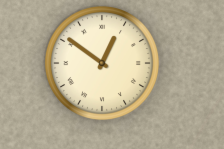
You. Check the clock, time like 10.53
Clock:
12.51
